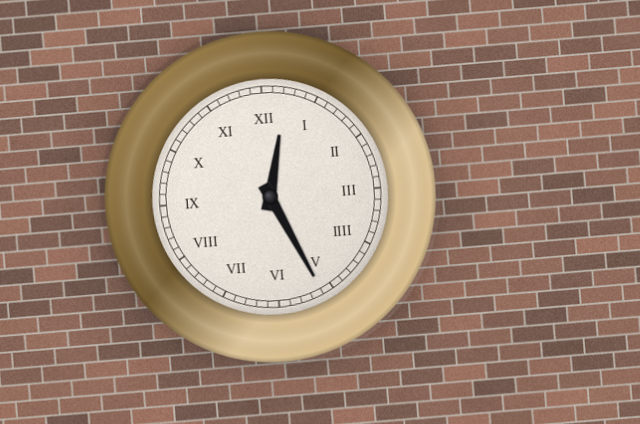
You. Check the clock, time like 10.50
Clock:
12.26
